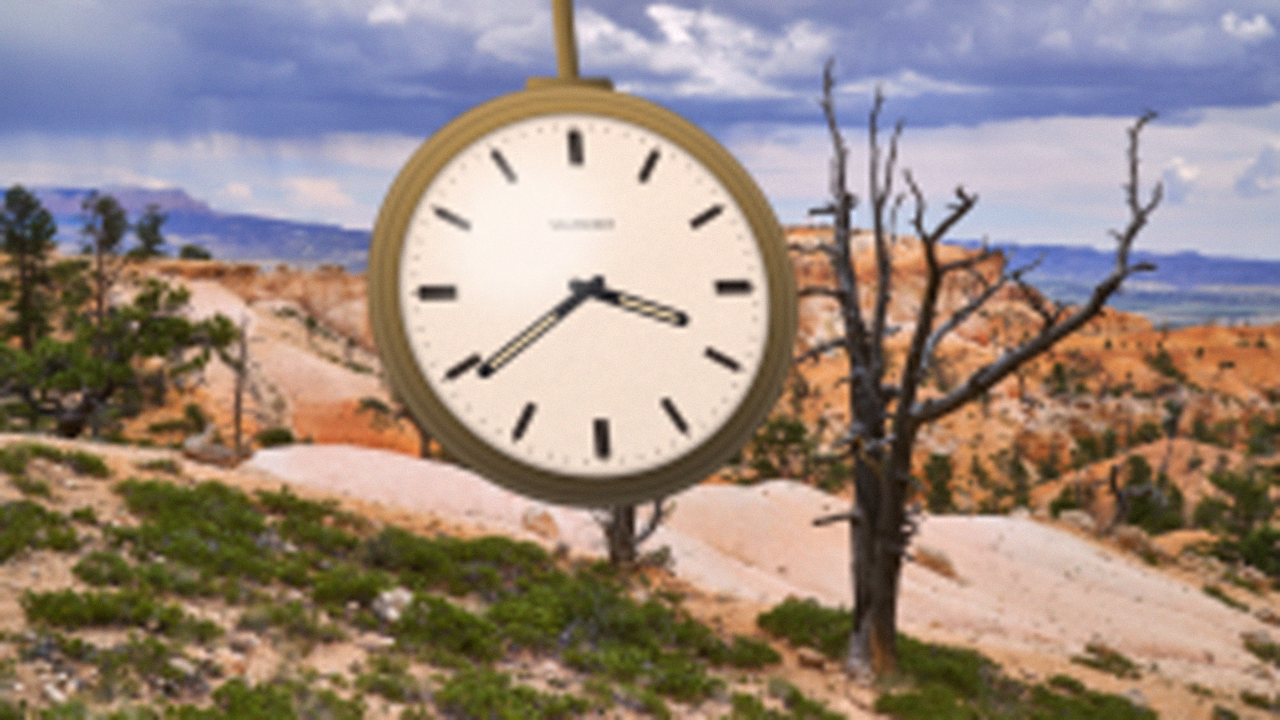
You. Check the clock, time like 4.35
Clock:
3.39
